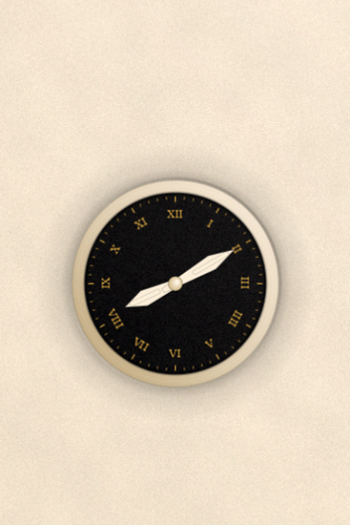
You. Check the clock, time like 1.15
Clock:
8.10
